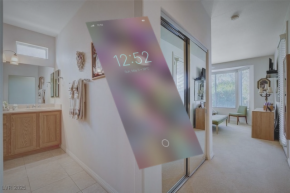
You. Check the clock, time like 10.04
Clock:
12.52
